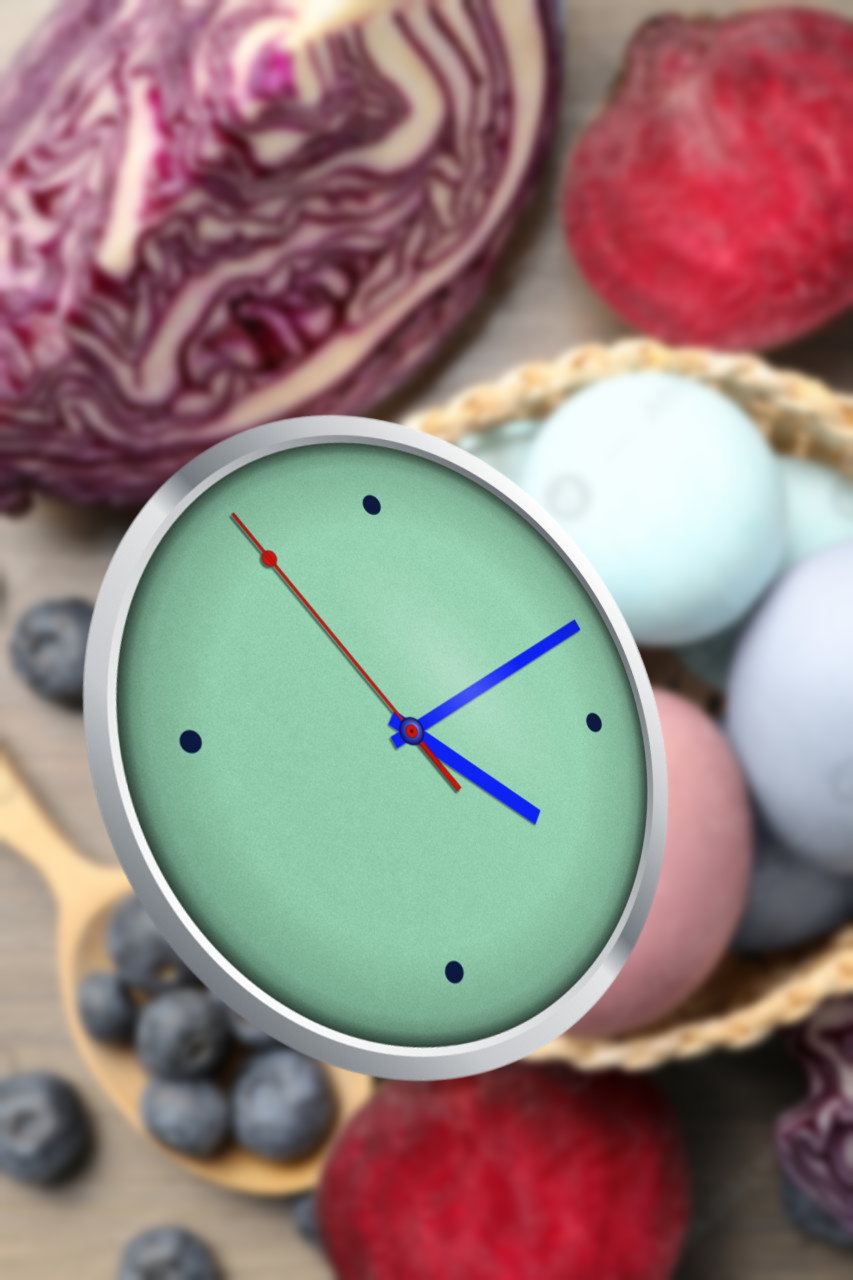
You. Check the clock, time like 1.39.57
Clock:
4.10.54
